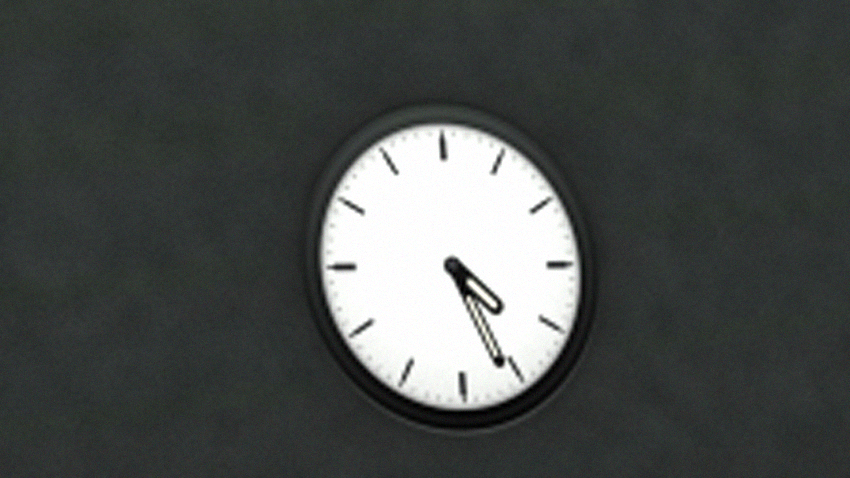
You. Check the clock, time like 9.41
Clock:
4.26
